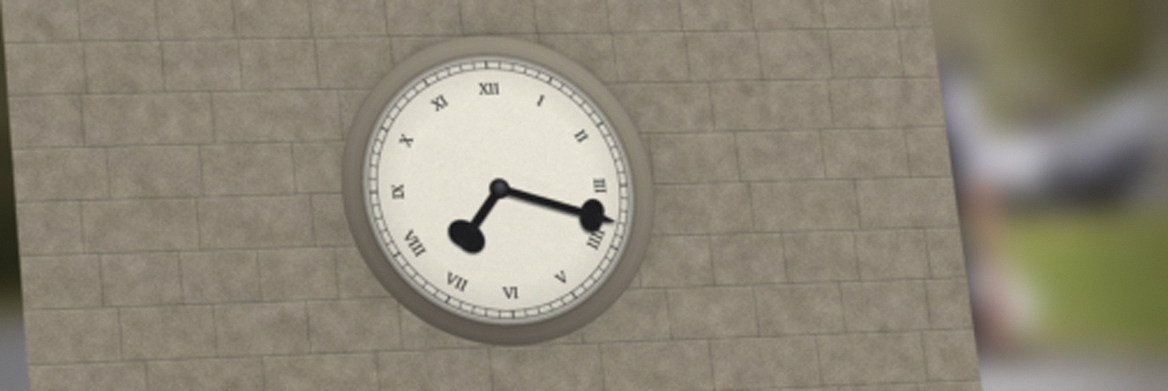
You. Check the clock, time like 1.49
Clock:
7.18
